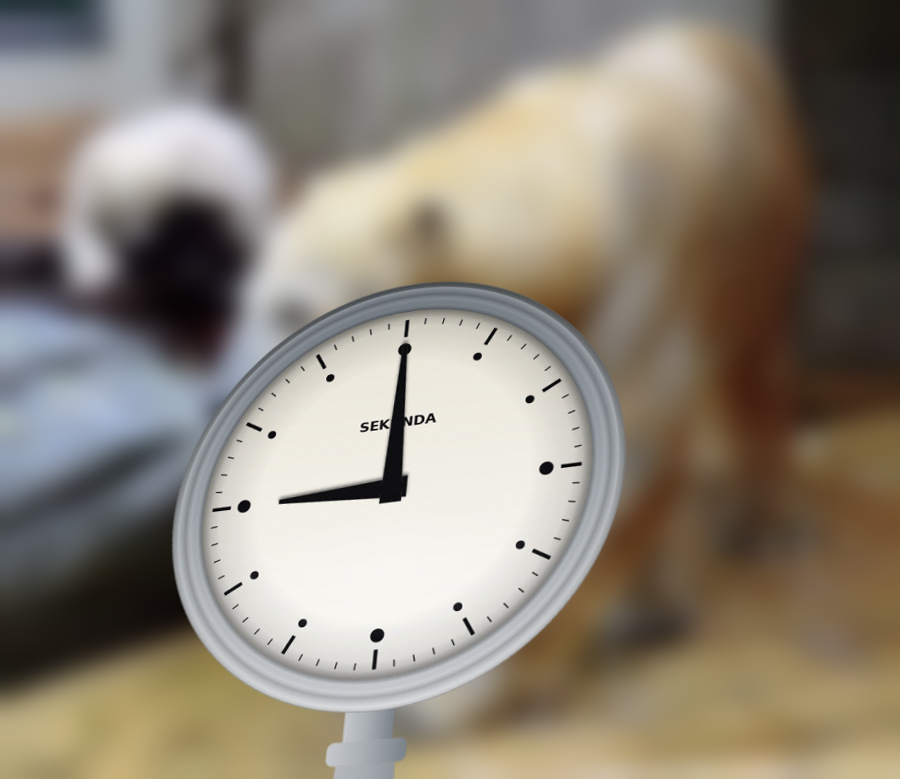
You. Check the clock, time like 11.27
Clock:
9.00
